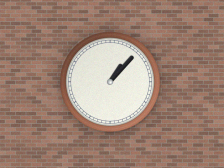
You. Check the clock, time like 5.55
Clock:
1.07
